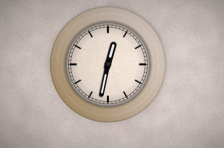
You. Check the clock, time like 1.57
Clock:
12.32
